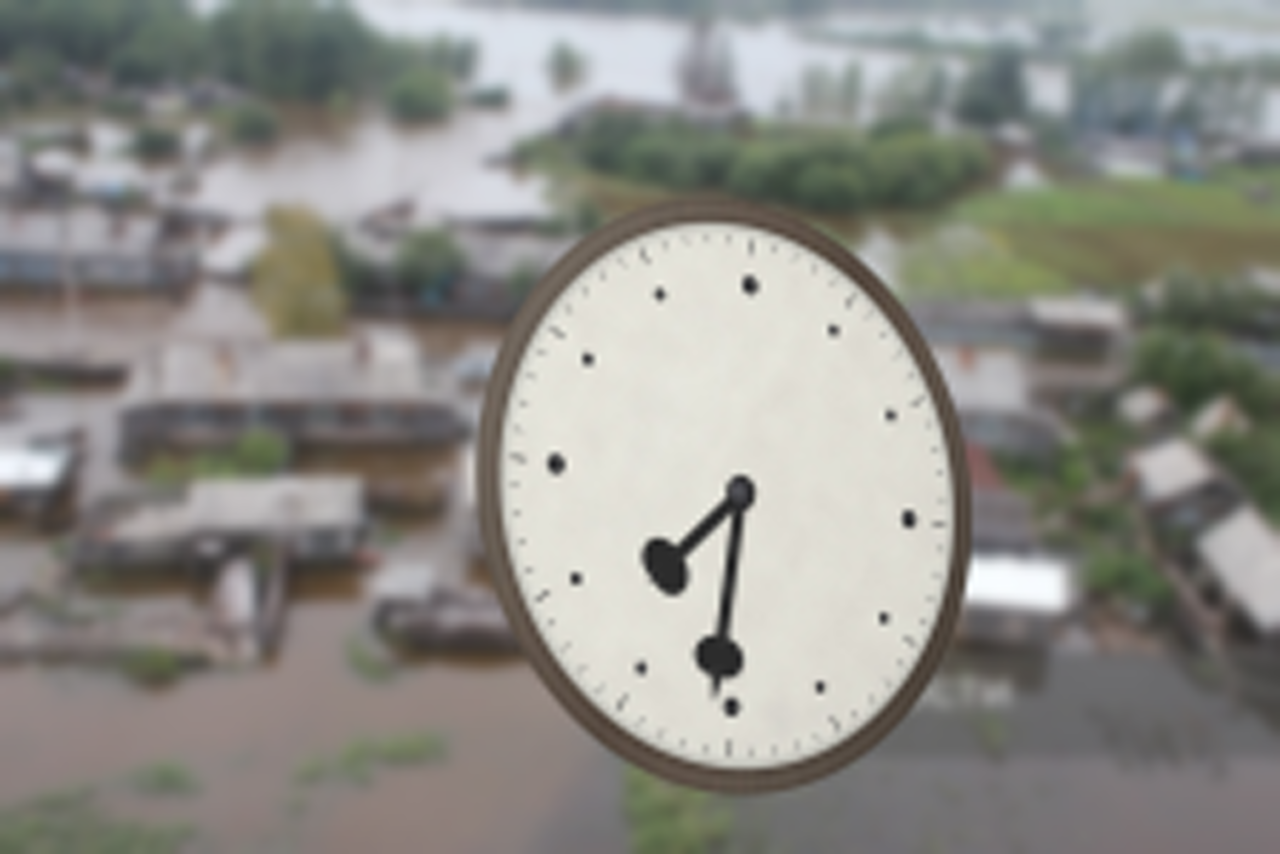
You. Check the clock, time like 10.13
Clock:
7.31
